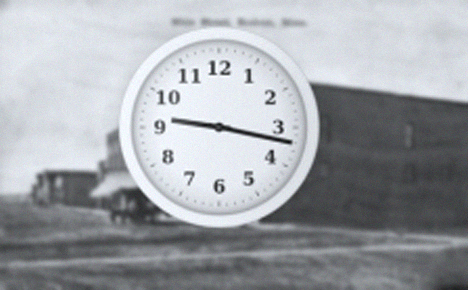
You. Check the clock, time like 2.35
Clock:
9.17
